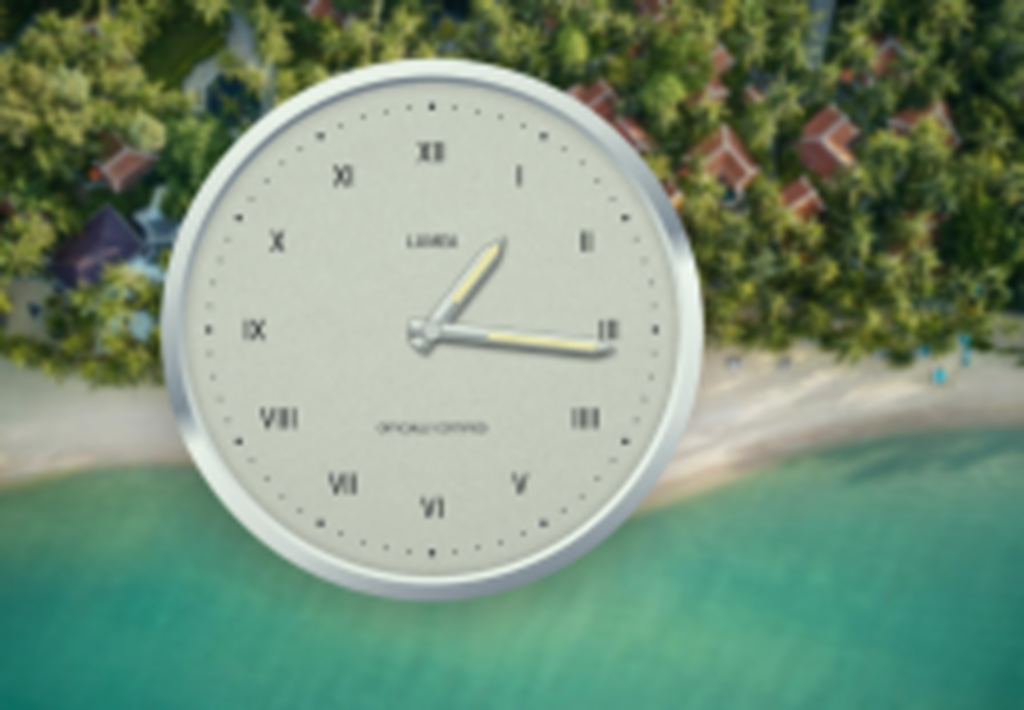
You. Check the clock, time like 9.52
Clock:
1.16
